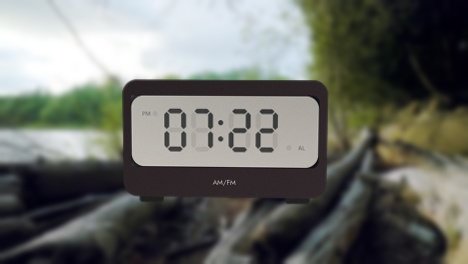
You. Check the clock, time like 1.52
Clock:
7.22
